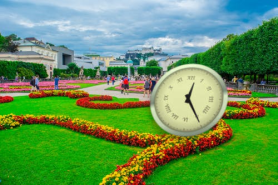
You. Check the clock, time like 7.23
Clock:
12.25
